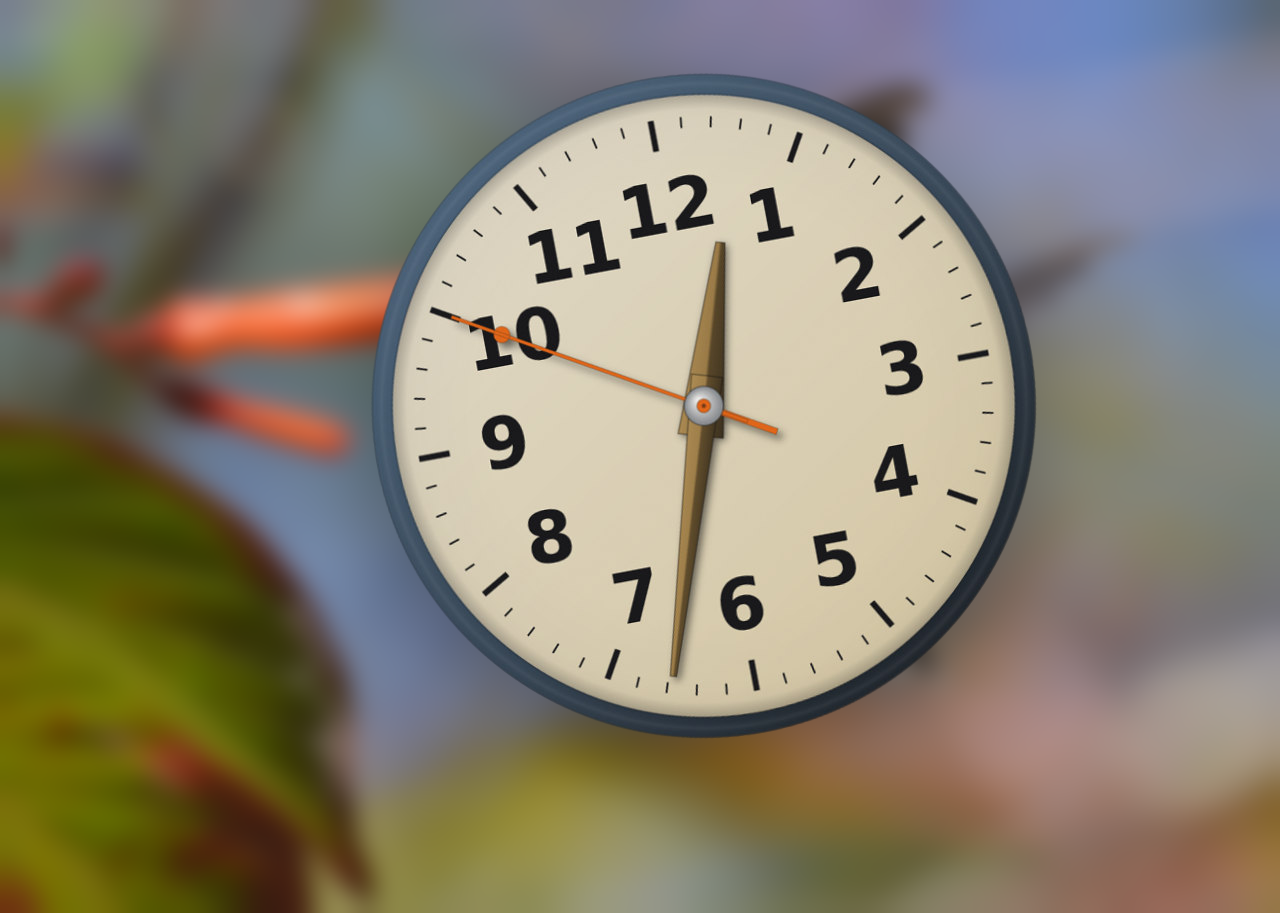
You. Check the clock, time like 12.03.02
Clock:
12.32.50
